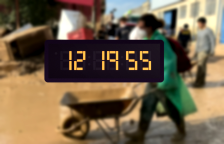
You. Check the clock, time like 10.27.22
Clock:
12.19.55
